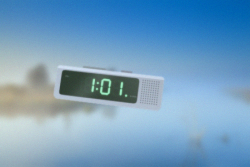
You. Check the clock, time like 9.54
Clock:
1.01
